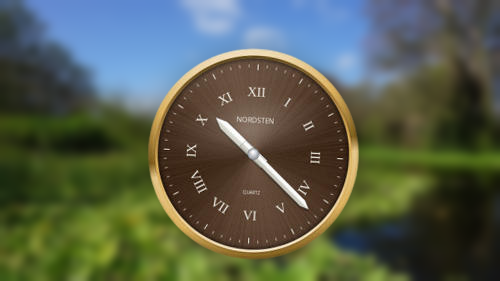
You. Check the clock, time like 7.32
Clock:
10.22
